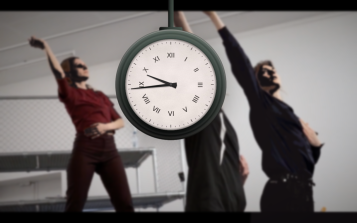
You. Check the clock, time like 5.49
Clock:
9.44
